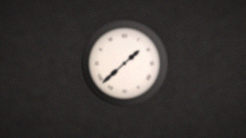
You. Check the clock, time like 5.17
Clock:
1.38
